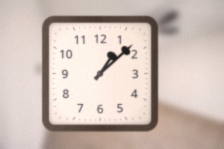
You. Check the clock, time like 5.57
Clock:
1.08
